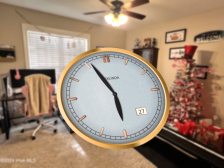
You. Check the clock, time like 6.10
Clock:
5.56
